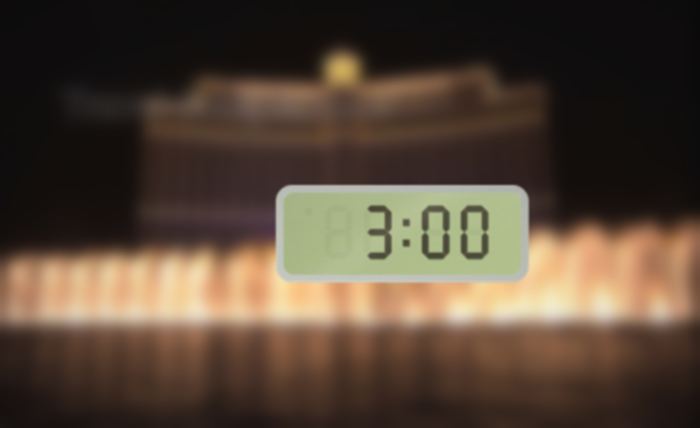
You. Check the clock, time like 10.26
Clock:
3.00
